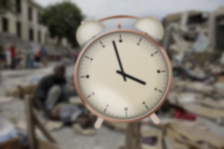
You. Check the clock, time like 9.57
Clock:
3.58
